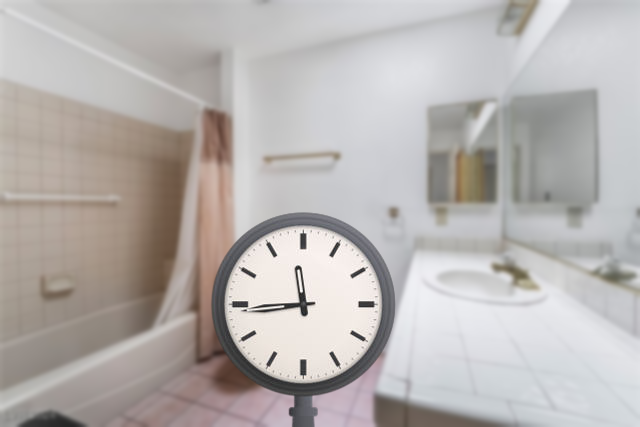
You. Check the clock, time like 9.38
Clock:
11.44
